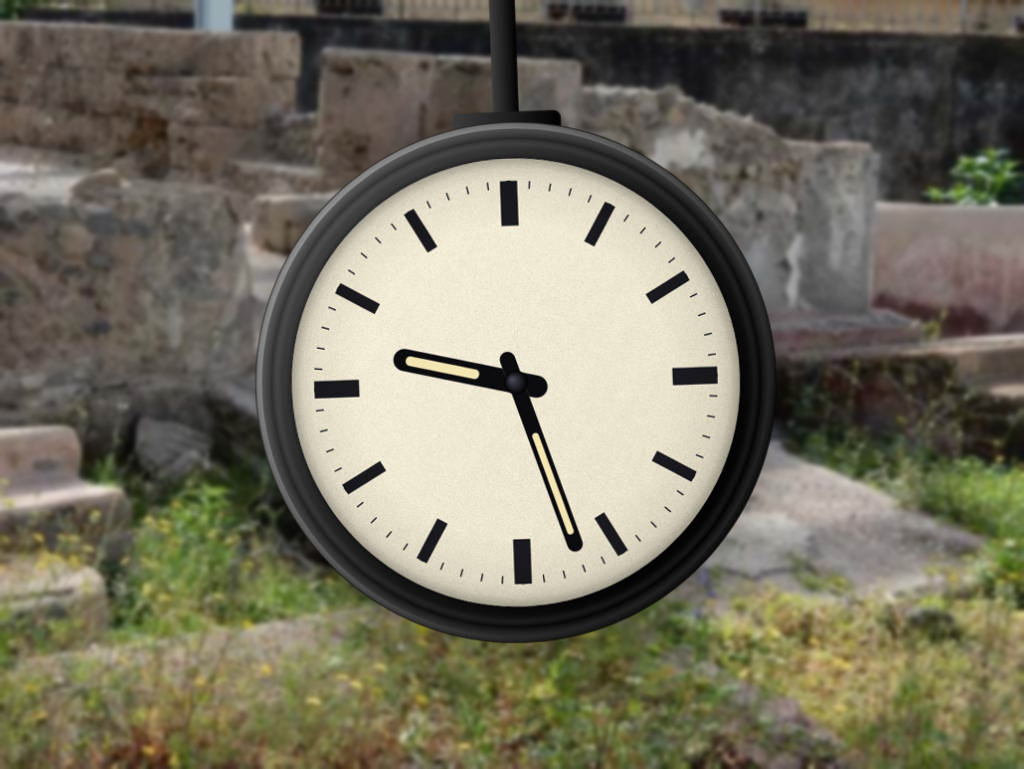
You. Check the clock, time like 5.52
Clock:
9.27
